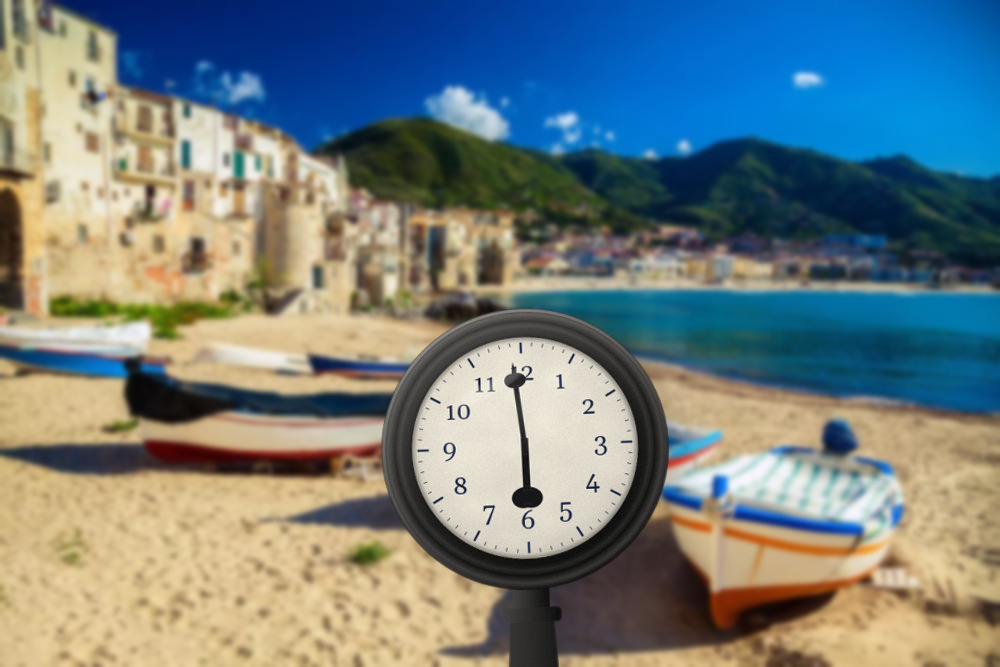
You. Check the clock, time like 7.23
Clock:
5.59
